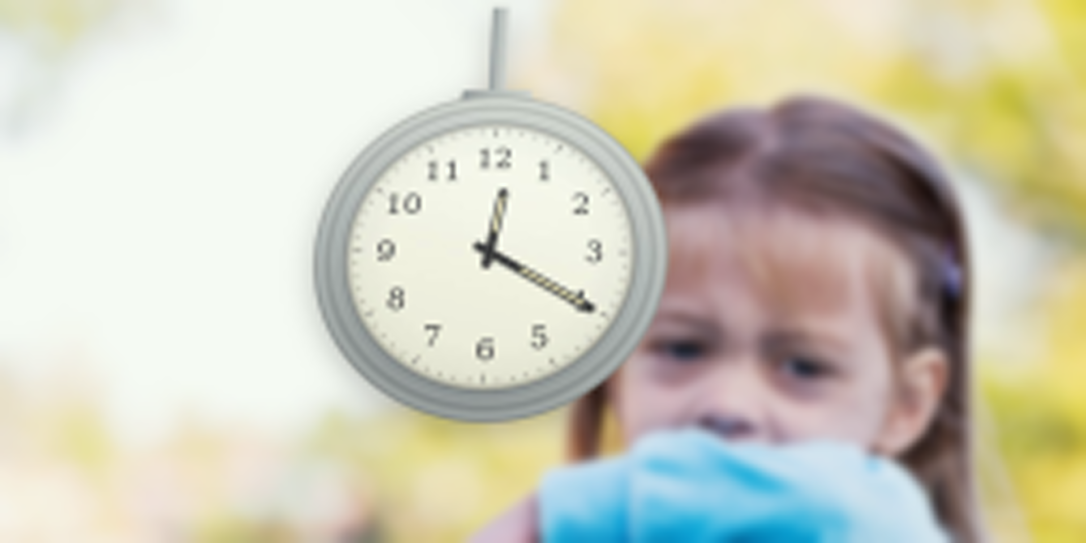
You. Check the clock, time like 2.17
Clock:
12.20
